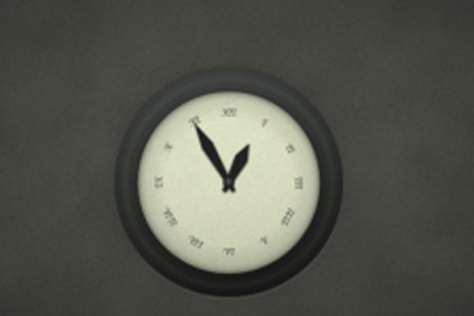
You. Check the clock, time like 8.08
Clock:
12.55
